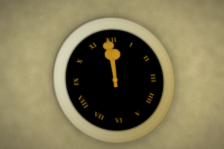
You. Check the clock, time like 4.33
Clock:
11.59
